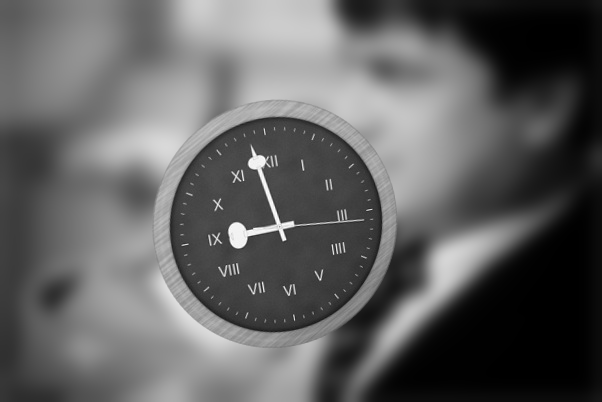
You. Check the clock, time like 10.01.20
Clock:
8.58.16
